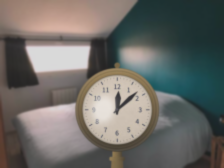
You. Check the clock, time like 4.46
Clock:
12.08
